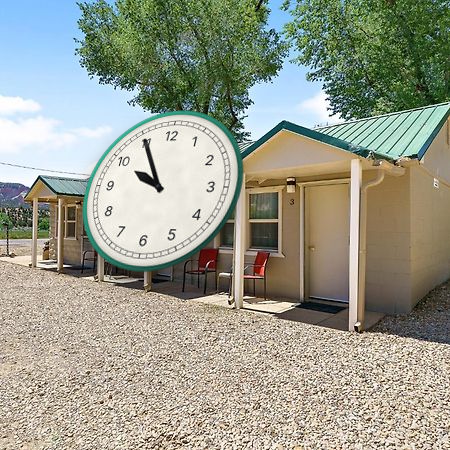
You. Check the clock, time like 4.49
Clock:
9.55
